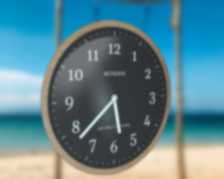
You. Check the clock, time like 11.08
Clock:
5.38
